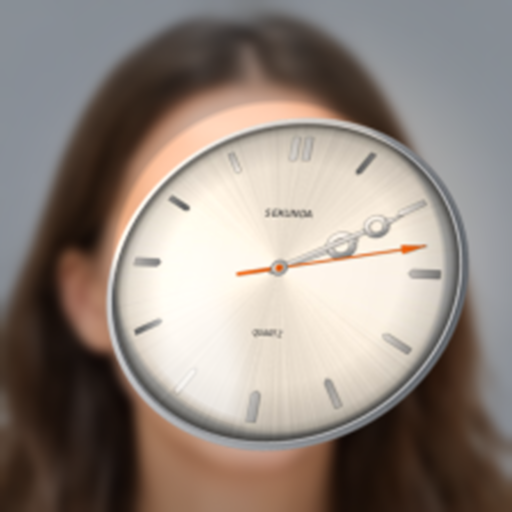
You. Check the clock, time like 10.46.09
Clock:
2.10.13
